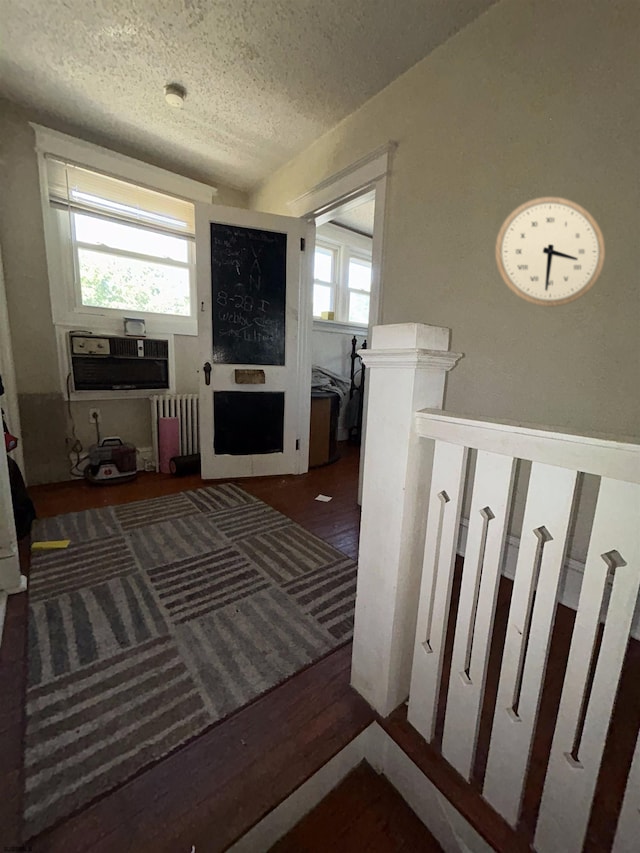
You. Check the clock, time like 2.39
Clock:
3.31
